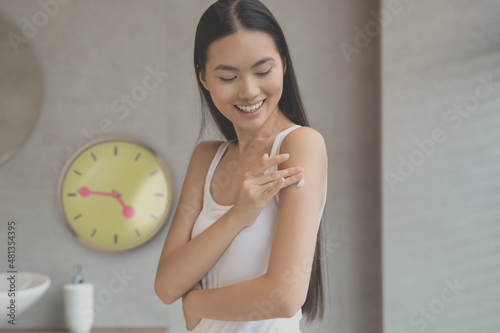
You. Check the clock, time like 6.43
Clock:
4.46
